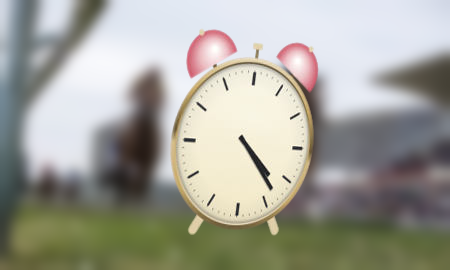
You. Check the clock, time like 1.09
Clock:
4.23
